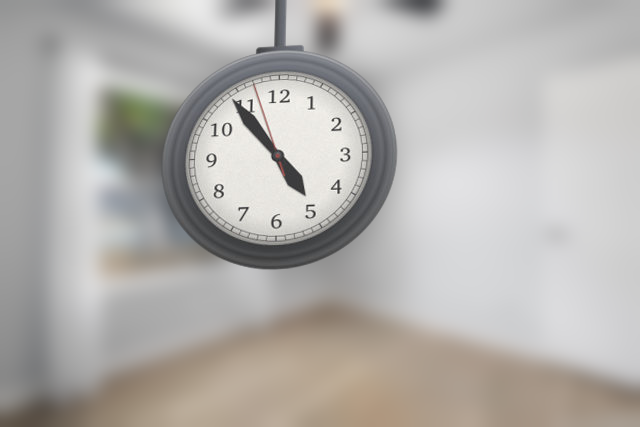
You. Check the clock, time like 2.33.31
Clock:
4.53.57
